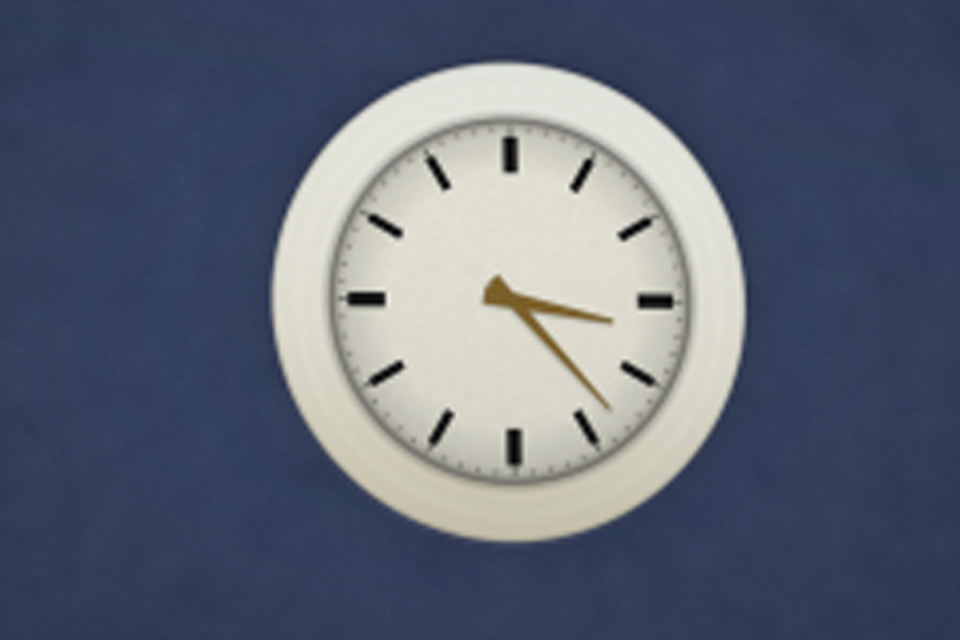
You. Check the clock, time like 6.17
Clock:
3.23
